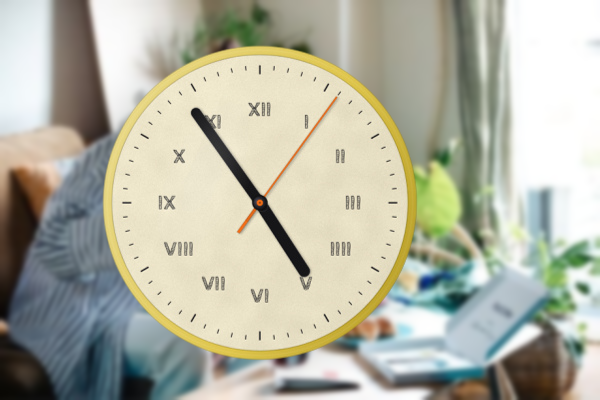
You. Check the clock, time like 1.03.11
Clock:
4.54.06
